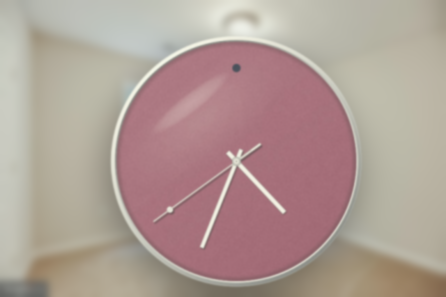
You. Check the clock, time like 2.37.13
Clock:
4.33.39
